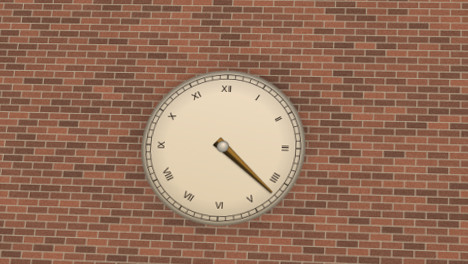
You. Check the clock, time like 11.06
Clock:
4.22
